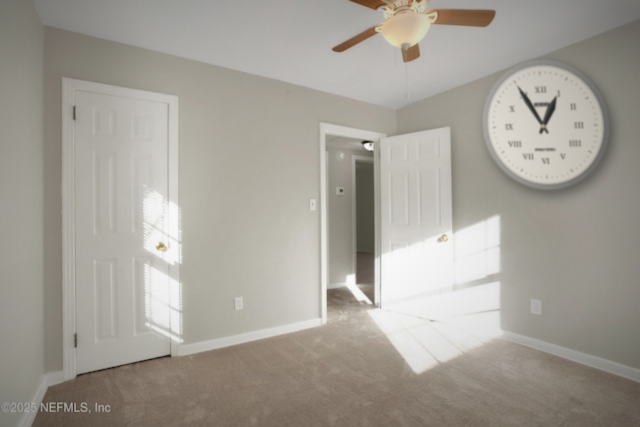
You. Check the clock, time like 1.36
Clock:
12.55
